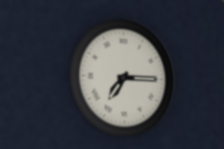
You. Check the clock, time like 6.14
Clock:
7.15
